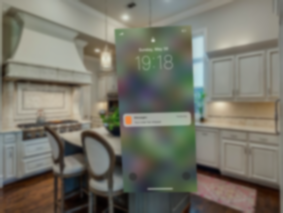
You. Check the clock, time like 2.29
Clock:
19.18
